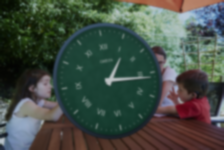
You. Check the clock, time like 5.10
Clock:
1.16
